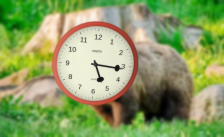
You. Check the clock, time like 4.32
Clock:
5.16
